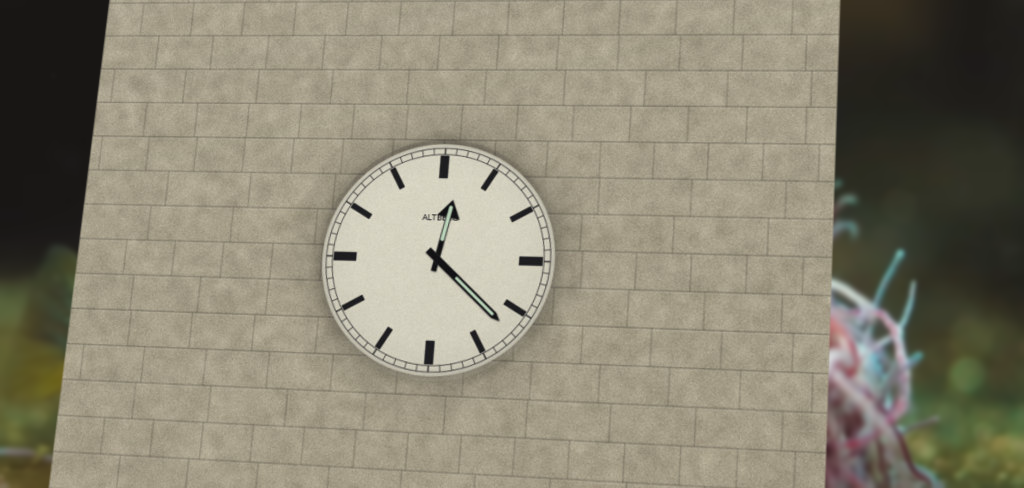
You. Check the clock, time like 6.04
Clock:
12.22
